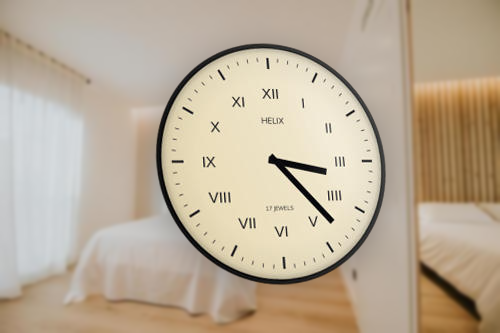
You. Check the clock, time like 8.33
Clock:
3.23
